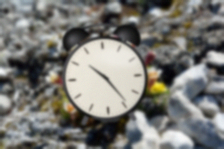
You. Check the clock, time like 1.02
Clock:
10.24
